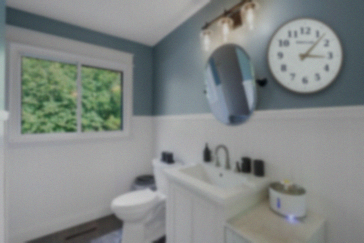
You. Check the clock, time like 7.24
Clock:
3.07
